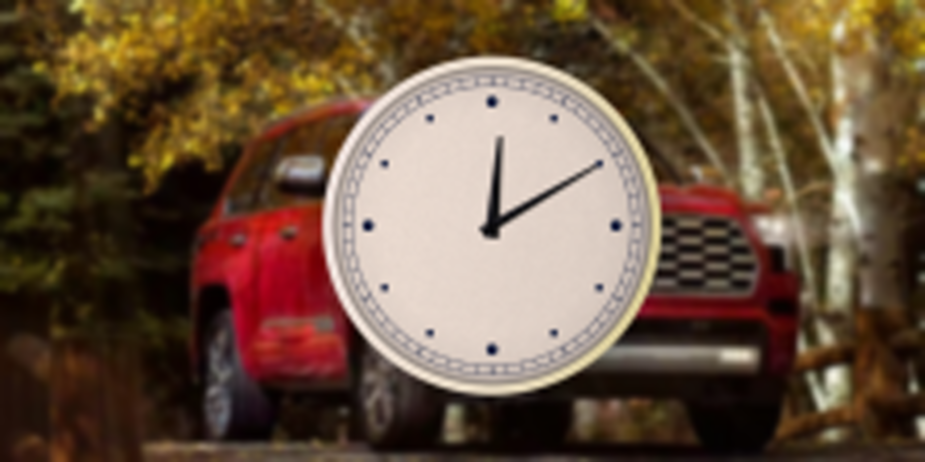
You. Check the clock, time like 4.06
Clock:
12.10
